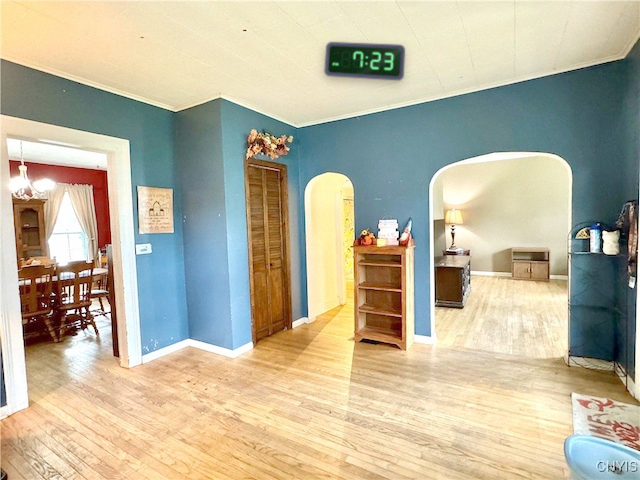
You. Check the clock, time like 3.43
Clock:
7.23
